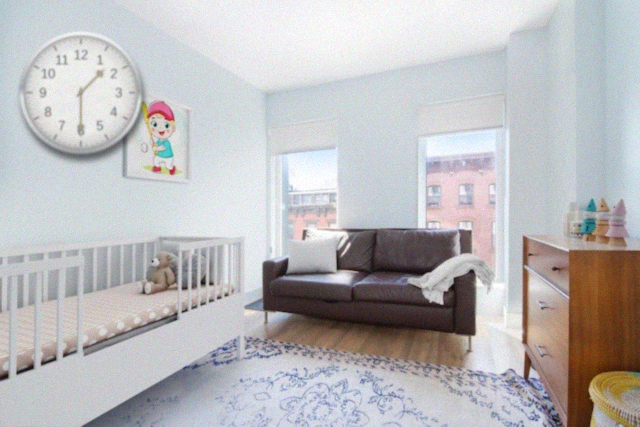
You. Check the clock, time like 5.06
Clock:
1.30
